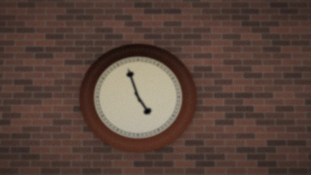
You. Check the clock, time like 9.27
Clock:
4.57
